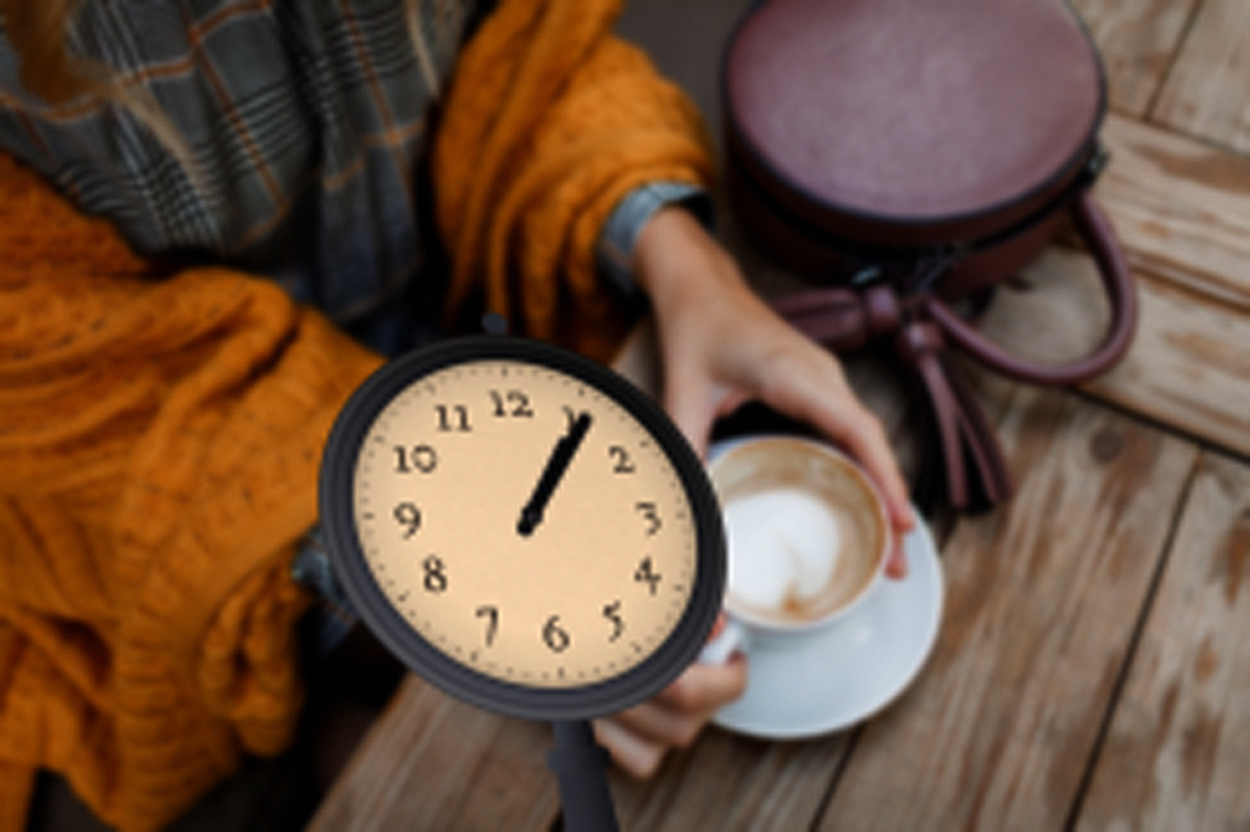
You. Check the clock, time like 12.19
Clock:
1.06
